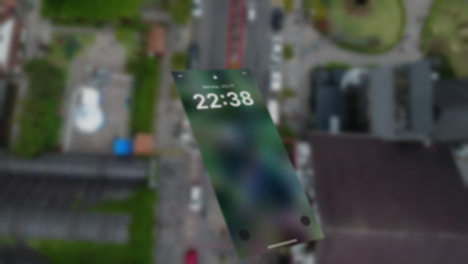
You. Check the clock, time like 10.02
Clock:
22.38
